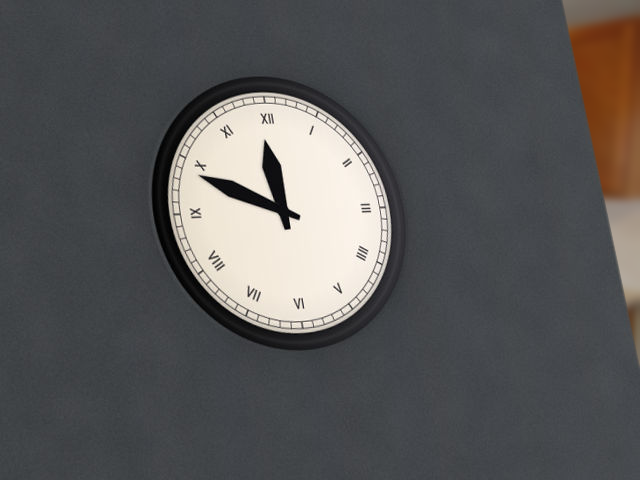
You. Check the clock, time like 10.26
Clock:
11.49
